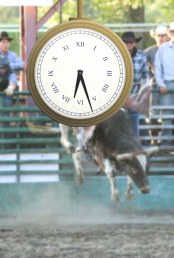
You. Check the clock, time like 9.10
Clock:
6.27
